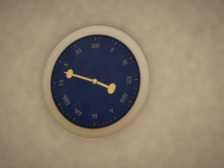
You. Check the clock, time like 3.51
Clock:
3.48
